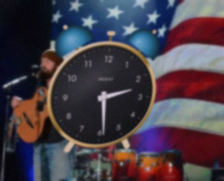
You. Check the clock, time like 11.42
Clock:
2.29
